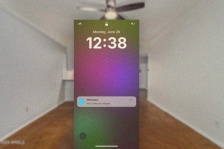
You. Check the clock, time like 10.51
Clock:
12.38
